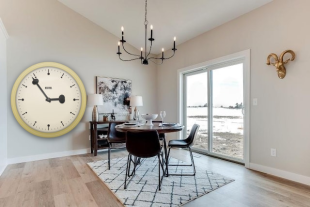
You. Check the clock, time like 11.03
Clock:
2.54
